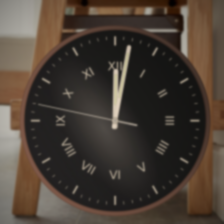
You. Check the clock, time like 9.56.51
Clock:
12.01.47
